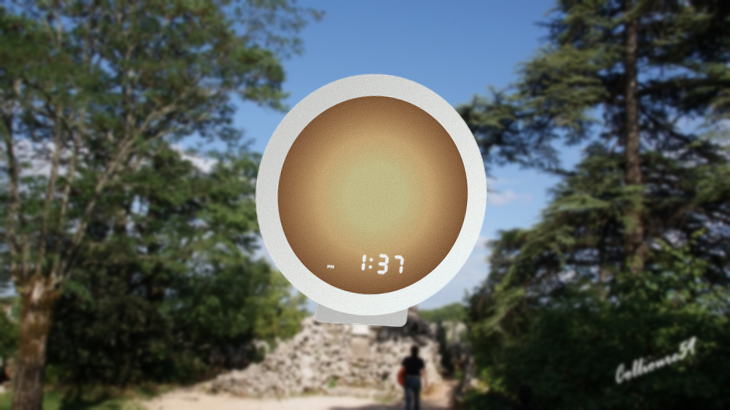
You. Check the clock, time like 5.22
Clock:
1.37
